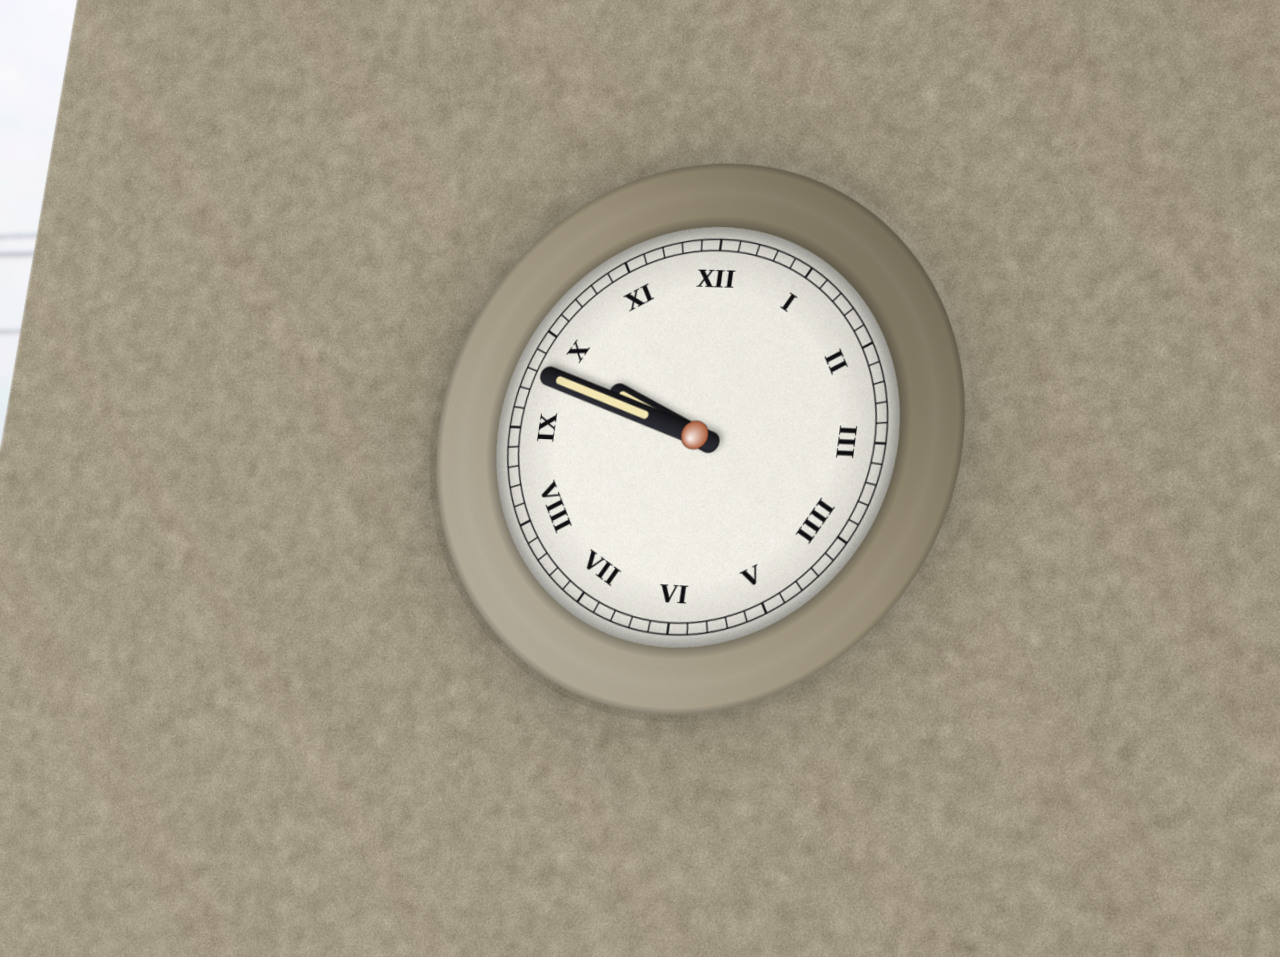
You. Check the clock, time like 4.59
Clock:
9.48
